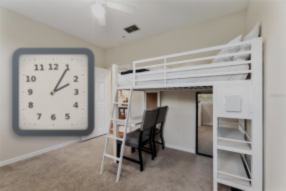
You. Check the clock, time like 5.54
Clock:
2.05
